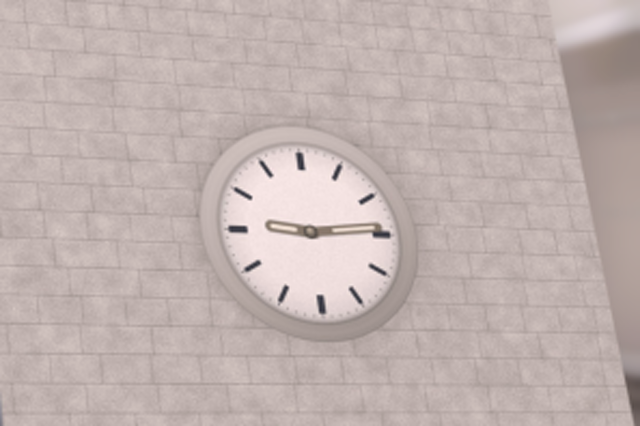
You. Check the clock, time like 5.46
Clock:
9.14
